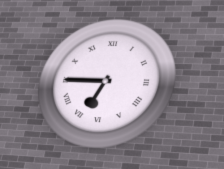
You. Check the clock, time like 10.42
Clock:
6.45
